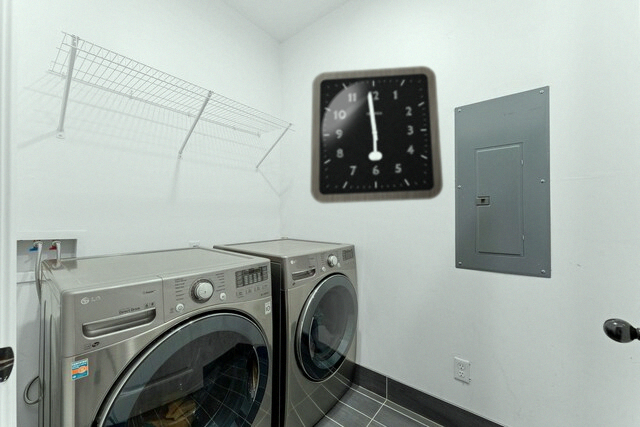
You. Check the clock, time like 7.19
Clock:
5.59
